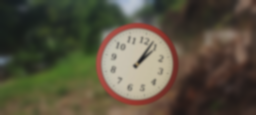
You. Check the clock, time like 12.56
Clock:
1.03
